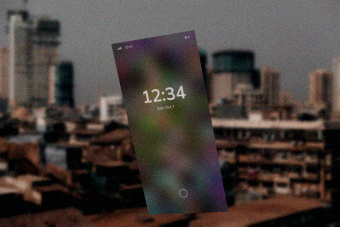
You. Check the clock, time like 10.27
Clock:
12.34
